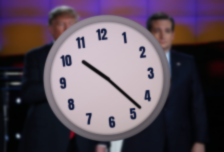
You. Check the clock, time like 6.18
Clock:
10.23
